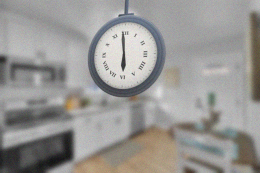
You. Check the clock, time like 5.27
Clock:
5.59
